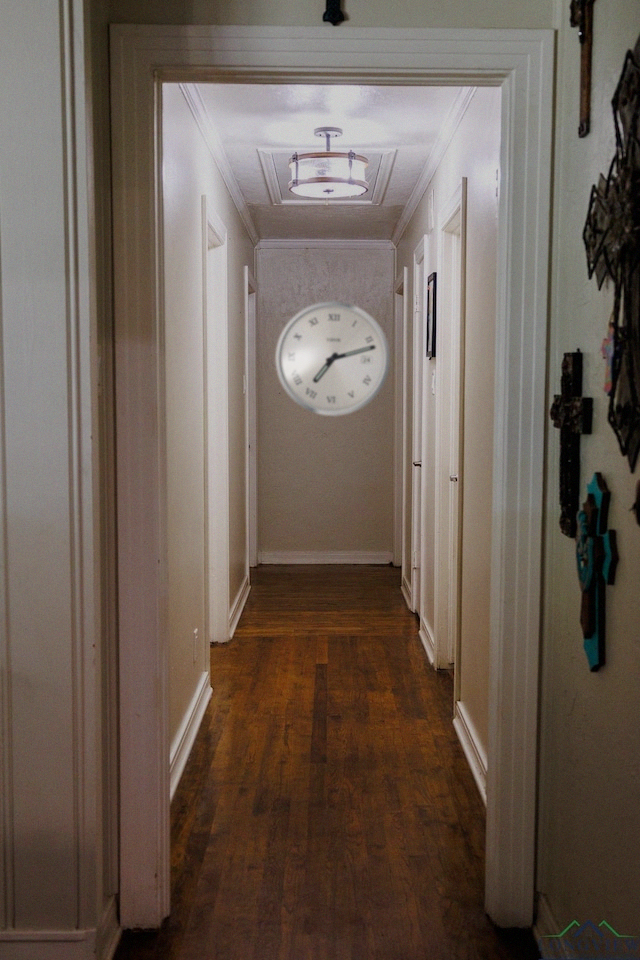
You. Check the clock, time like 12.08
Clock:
7.12
